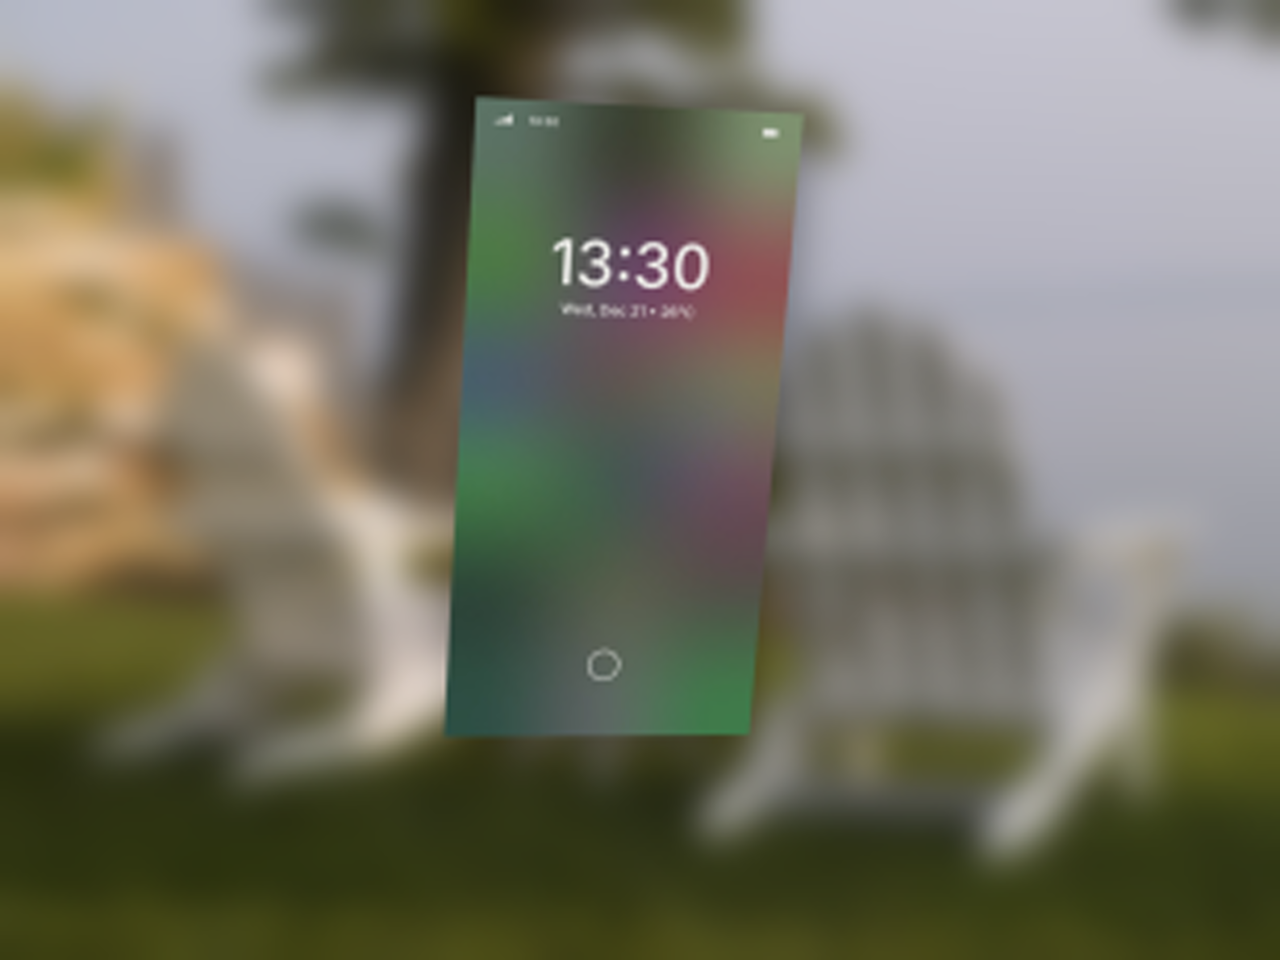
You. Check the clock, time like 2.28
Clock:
13.30
